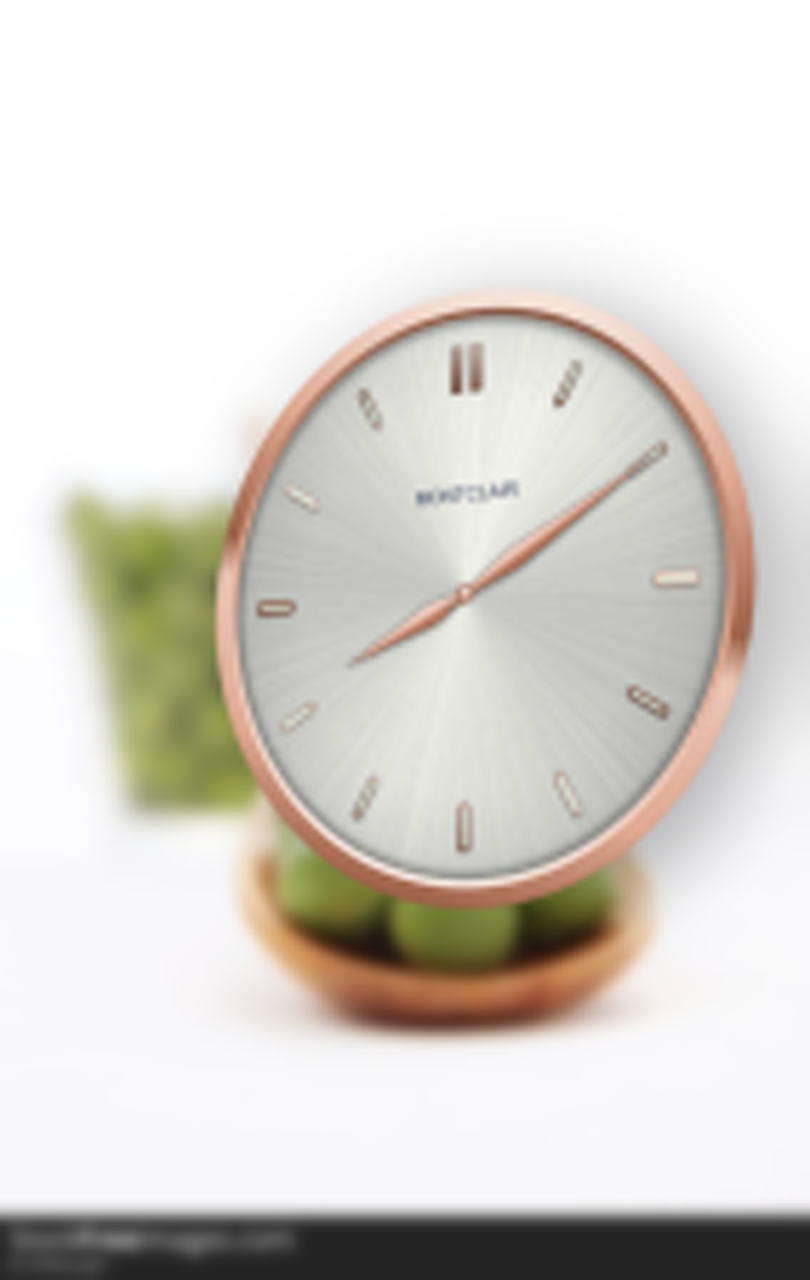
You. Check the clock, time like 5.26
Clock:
8.10
